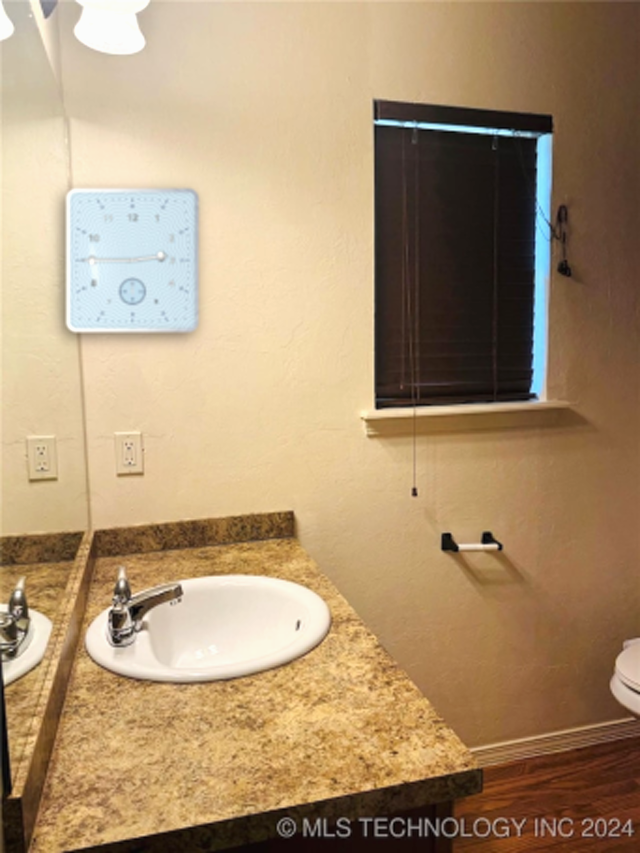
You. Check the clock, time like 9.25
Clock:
2.45
